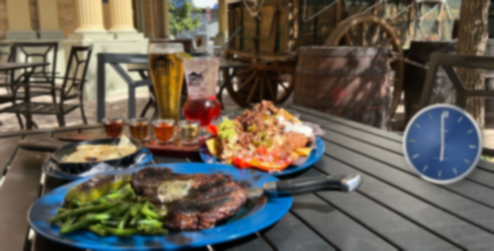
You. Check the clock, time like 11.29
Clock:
5.59
